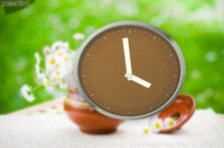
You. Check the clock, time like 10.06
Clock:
3.59
